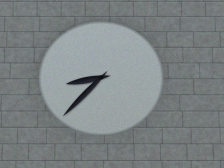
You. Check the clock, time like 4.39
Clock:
8.37
